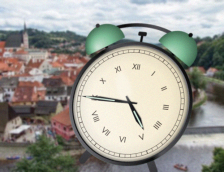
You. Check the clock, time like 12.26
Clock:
4.45
